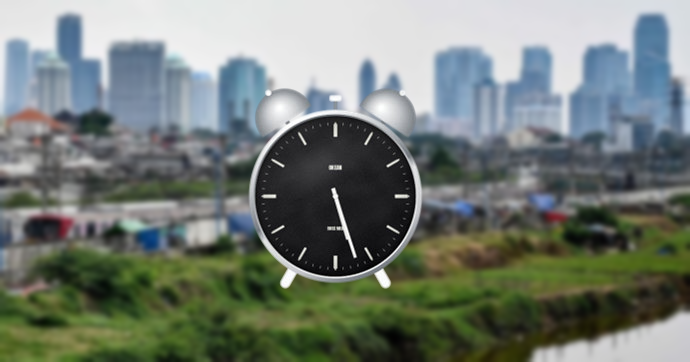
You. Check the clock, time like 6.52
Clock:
5.27
